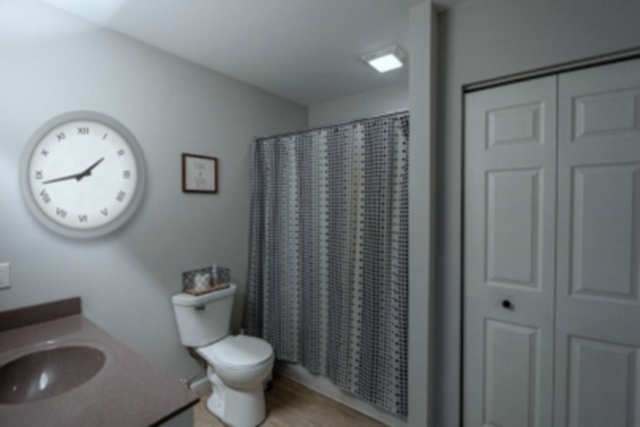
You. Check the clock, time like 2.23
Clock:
1.43
